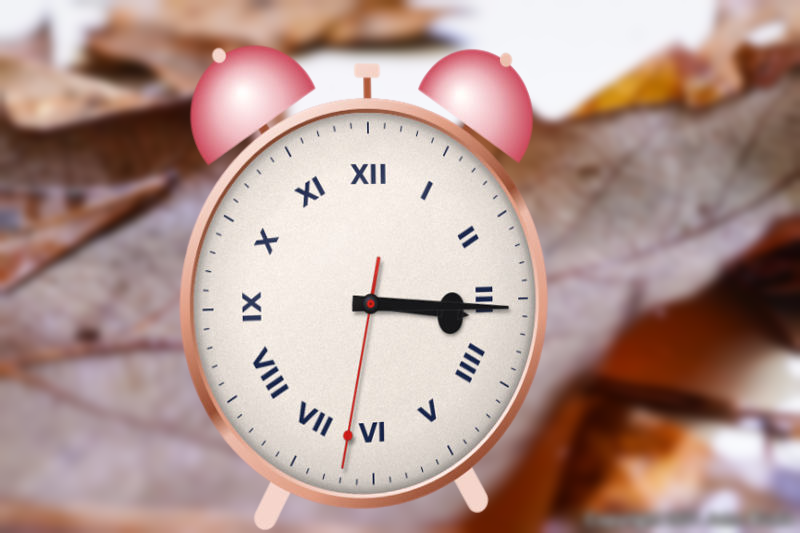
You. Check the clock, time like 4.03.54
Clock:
3.15.32
